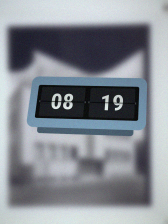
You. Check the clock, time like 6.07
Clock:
8.19
